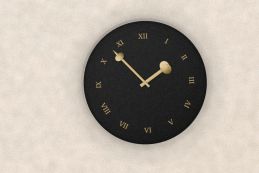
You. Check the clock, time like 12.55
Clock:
1.53
